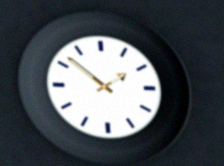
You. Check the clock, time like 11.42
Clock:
1.52
